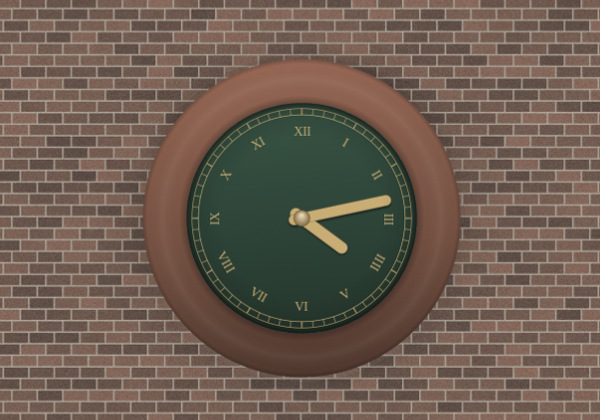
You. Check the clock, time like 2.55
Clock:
4.13
